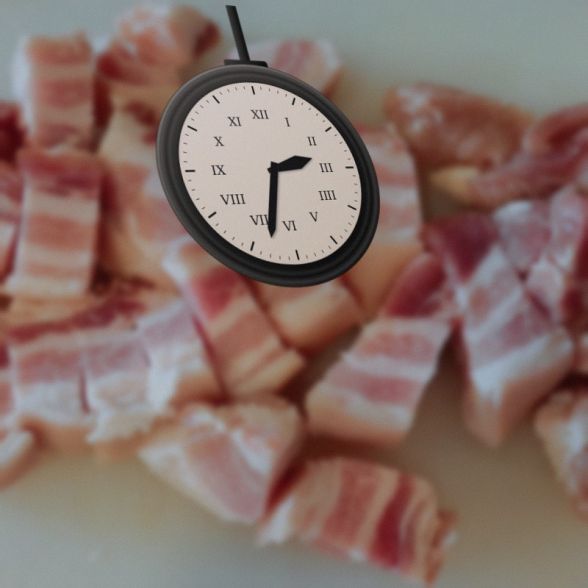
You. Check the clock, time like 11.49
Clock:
2.33
